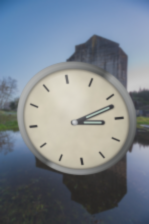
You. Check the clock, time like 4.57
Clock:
3.12
